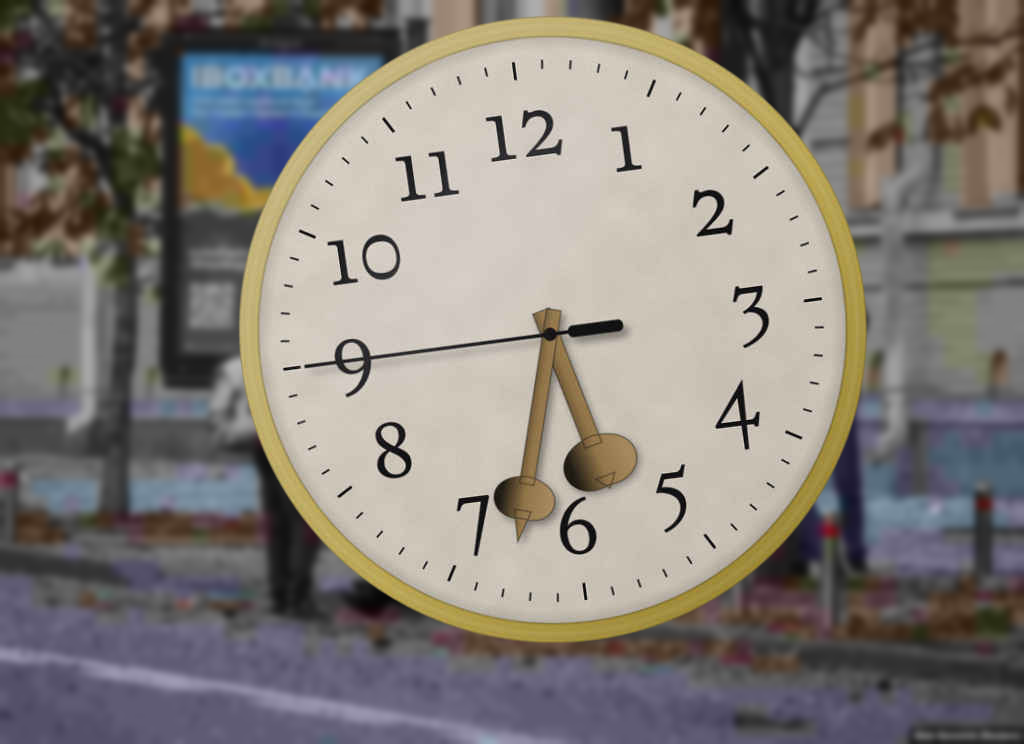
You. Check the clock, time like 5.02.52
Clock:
5.32.45
